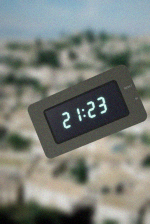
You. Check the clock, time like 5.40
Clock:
21.23
